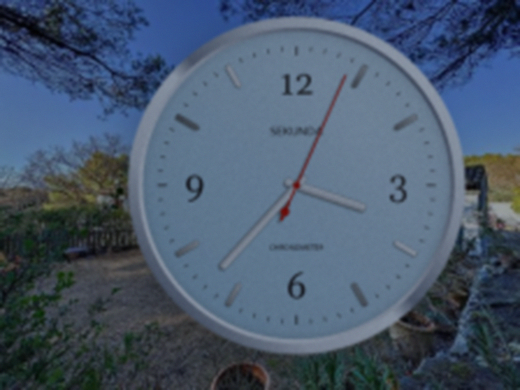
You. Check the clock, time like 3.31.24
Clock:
3.37.04
